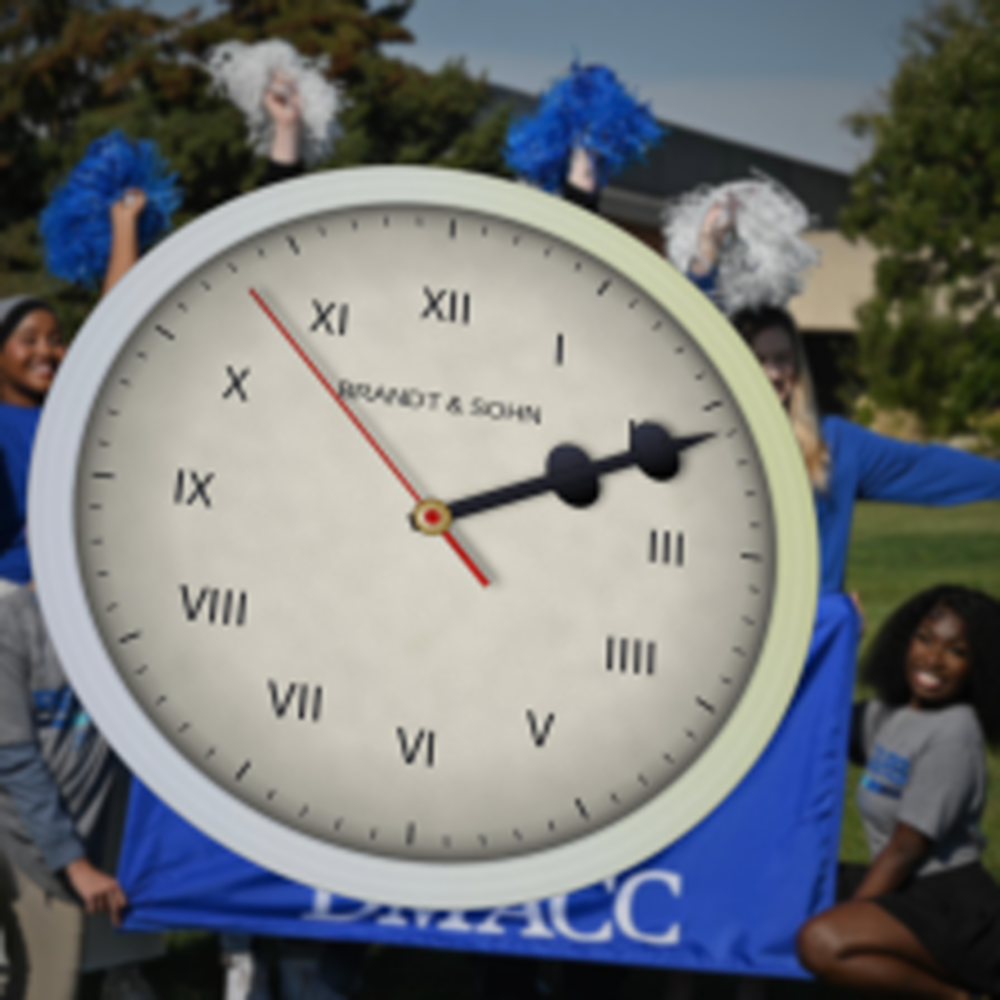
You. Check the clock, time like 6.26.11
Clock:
2.10.53
